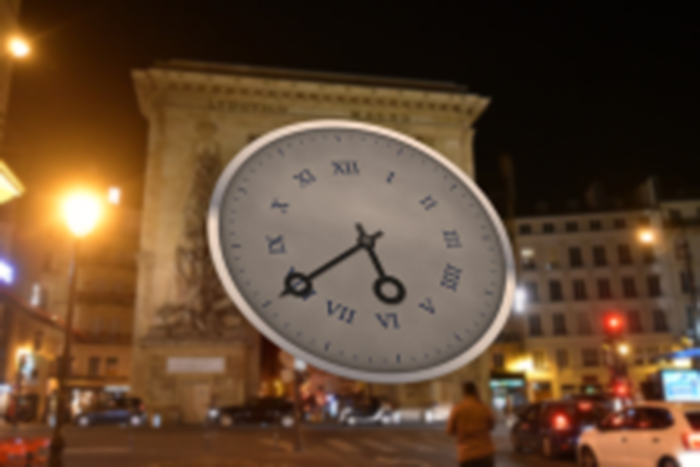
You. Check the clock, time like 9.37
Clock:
5.40
